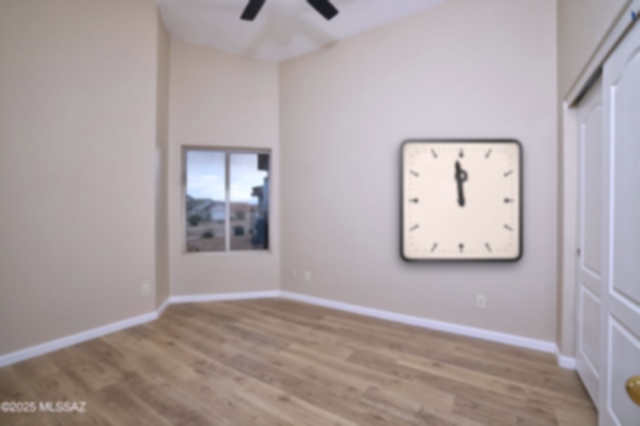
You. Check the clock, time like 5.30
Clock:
11.59
